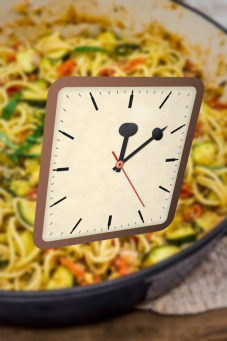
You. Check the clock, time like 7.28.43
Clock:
12.08.24
